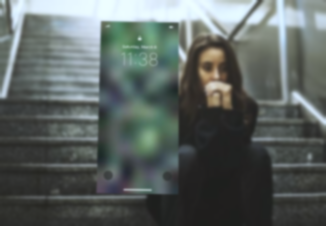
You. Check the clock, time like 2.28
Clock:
11.38
